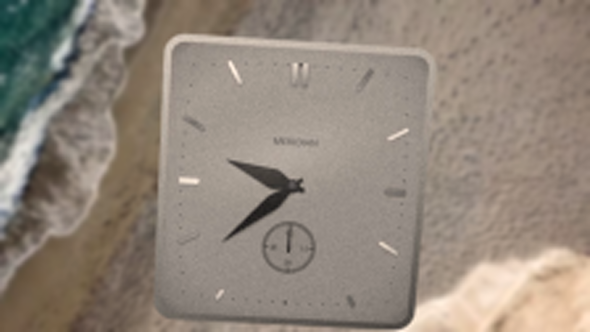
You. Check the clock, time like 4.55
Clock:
9.38
